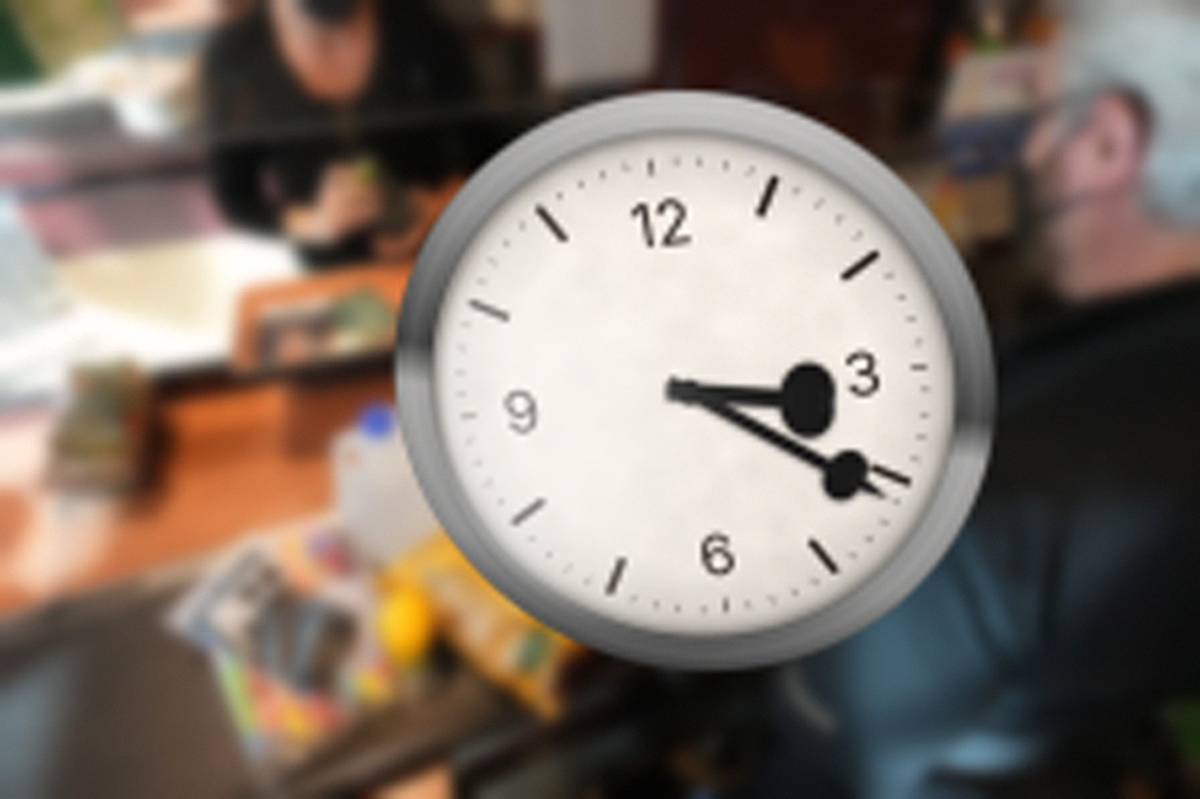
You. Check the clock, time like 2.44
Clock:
3.21
